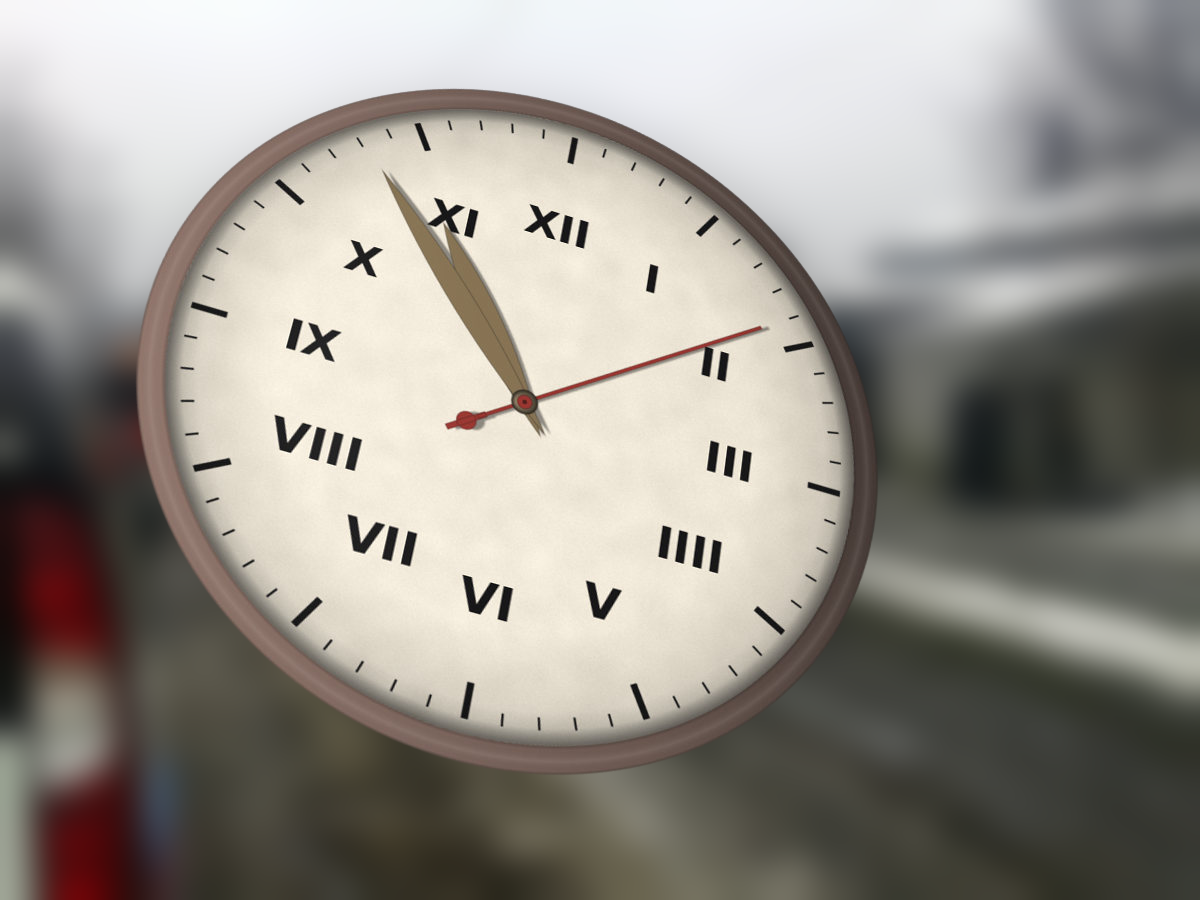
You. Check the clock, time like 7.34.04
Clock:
10.53.09
